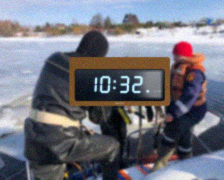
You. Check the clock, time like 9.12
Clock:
10.32
